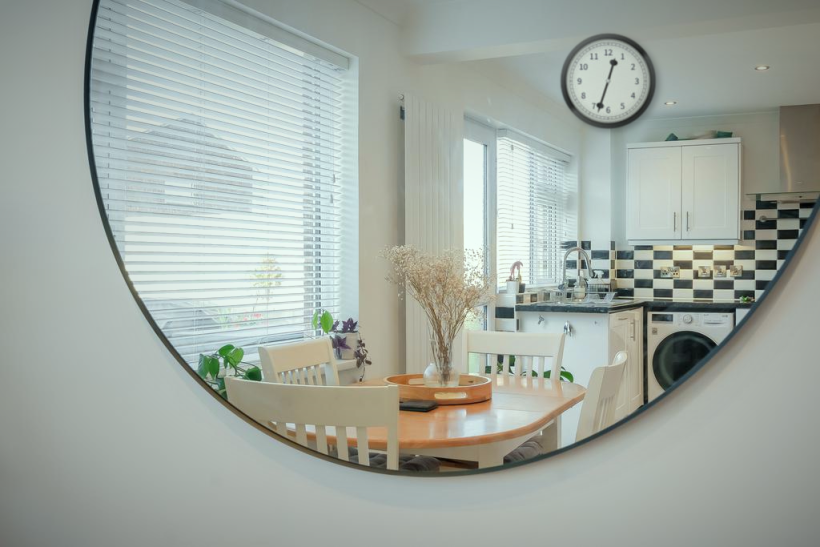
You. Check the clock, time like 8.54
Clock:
12.33
